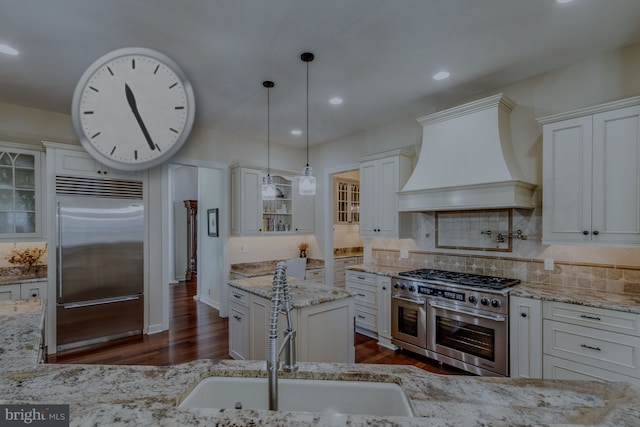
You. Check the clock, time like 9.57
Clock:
11.26
